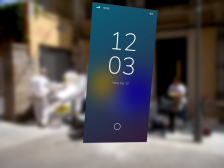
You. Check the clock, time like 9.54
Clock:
12.03
